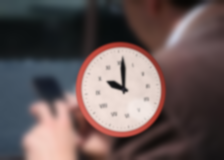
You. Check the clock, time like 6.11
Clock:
10.01
